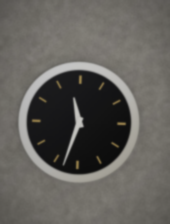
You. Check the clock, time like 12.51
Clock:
11.33
